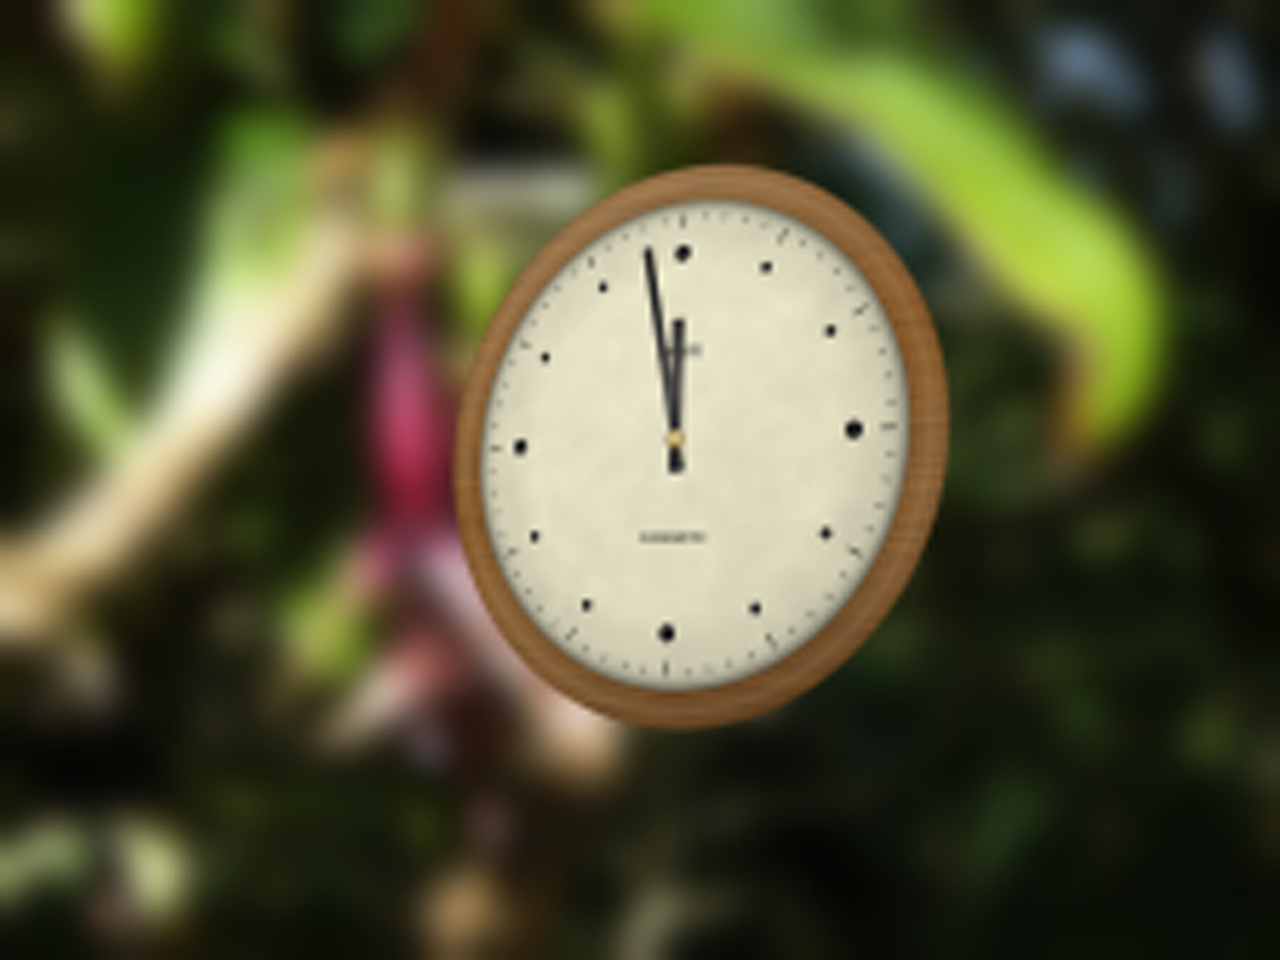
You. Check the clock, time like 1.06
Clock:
11.58
